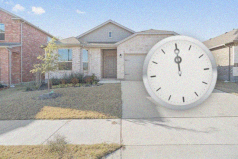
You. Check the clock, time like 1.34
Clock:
12.00
